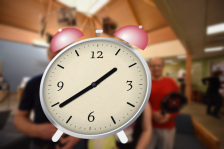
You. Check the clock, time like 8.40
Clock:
1.39
